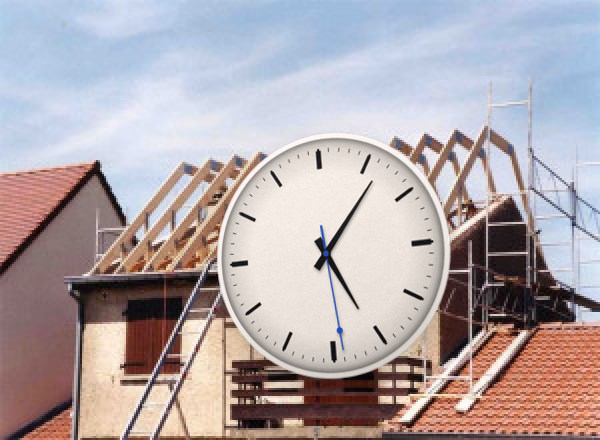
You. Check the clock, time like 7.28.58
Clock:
5.06.29
